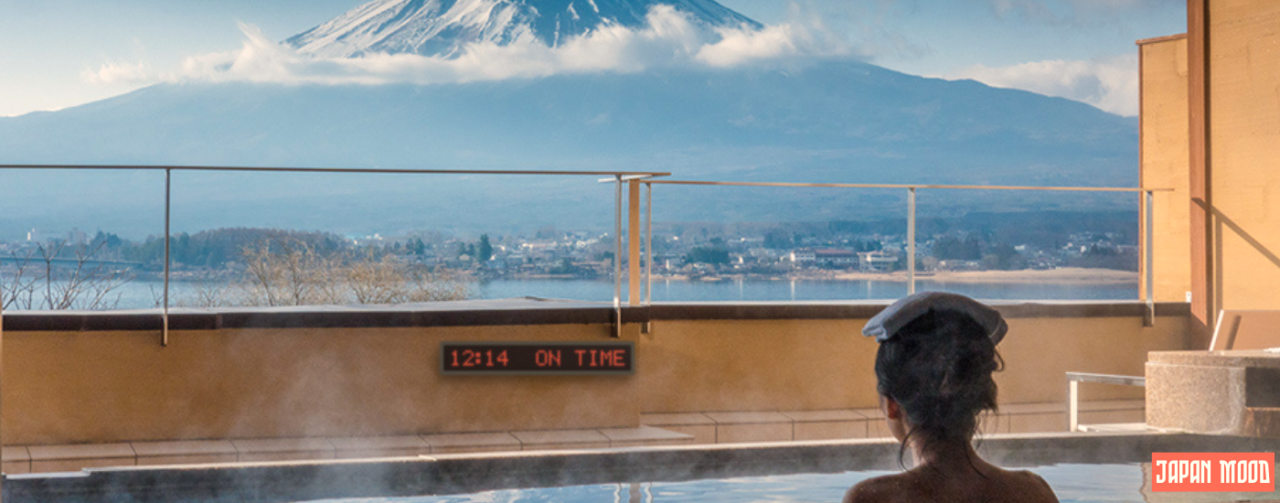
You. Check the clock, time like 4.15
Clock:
12.14
